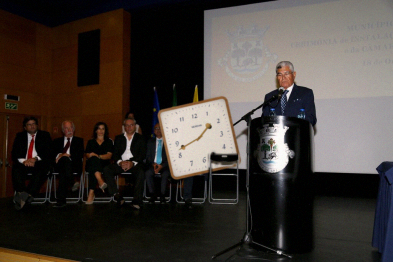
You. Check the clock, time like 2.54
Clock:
1.42
